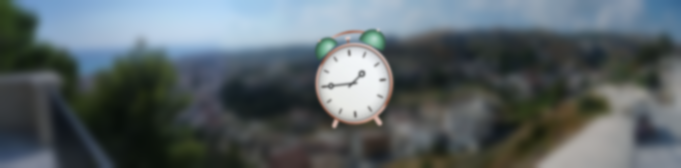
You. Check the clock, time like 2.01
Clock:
1.45
